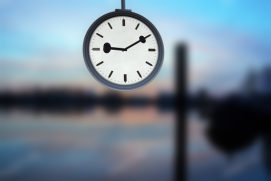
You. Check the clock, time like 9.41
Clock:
9.10
